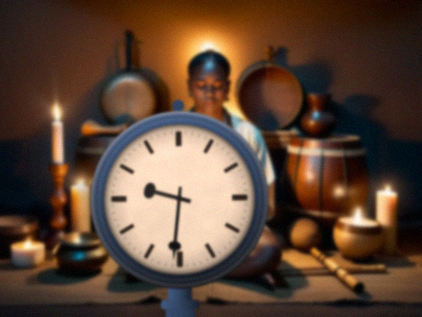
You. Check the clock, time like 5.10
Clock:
9.31
